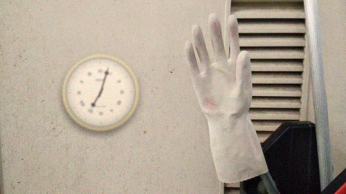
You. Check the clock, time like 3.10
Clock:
7.03
